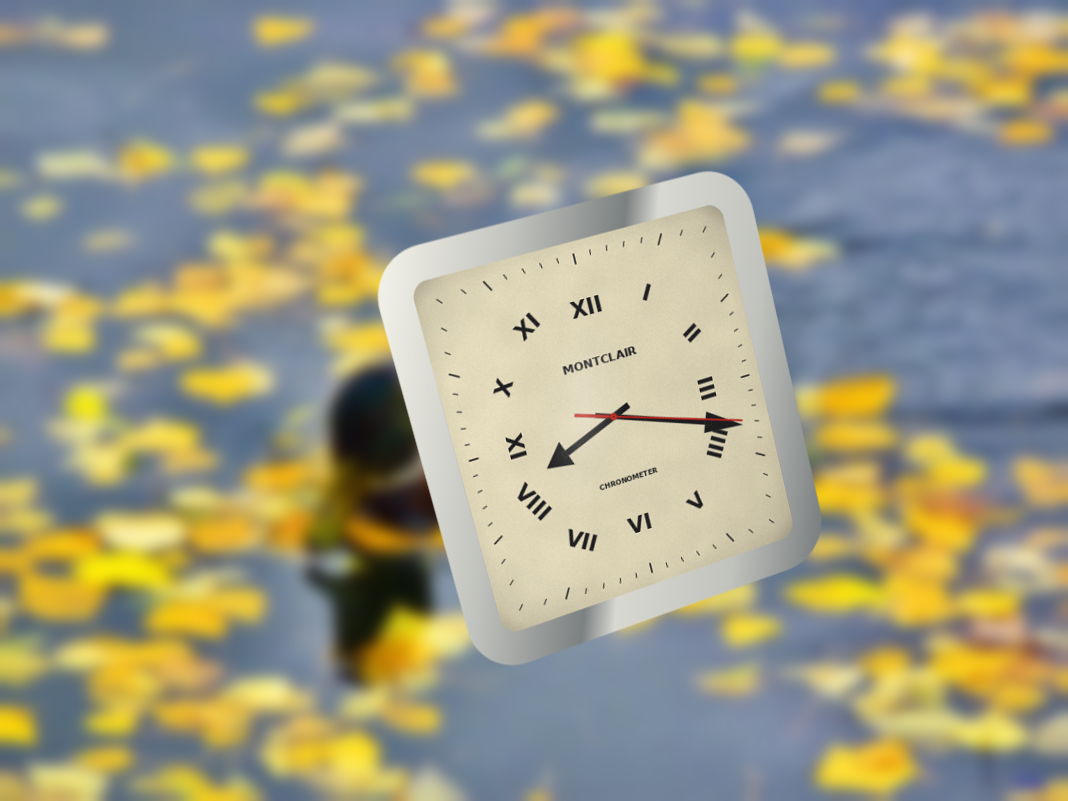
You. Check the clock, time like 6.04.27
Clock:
8.18.18
